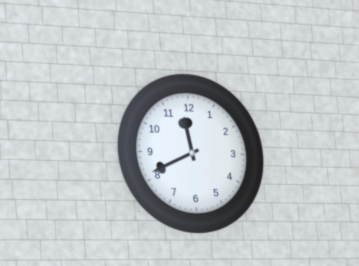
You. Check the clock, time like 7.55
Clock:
11.41
